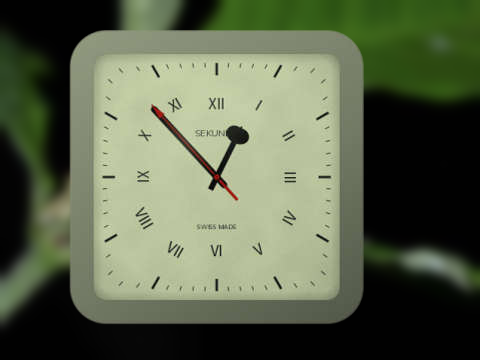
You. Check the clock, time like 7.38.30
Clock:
12.52.53
